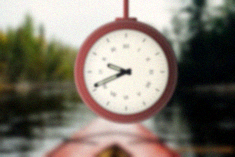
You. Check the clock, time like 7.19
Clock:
9.41
